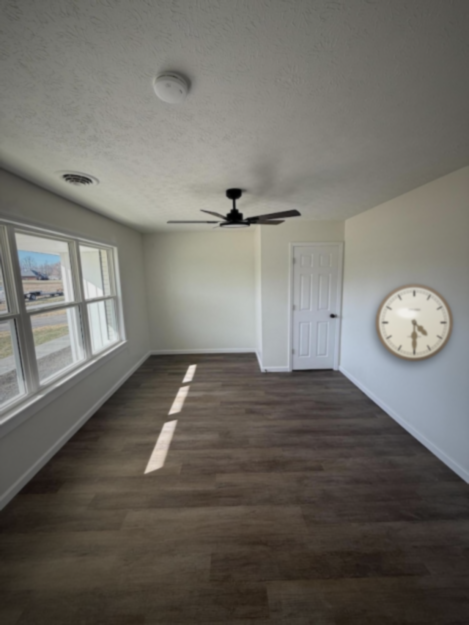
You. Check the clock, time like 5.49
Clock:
4.30
